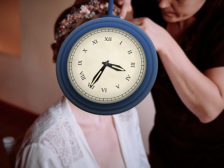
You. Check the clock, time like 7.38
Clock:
3.35
